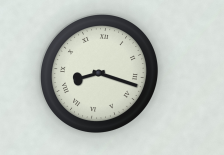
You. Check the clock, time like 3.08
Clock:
8.17
